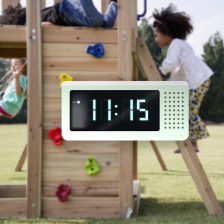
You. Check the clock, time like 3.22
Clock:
11.15
